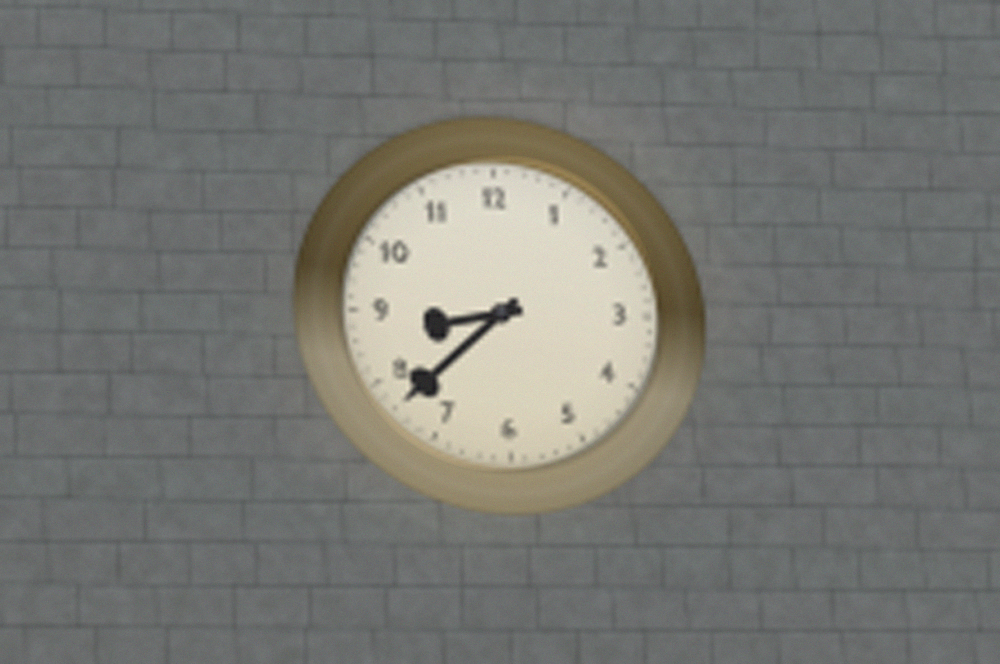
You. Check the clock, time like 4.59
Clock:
8.38
